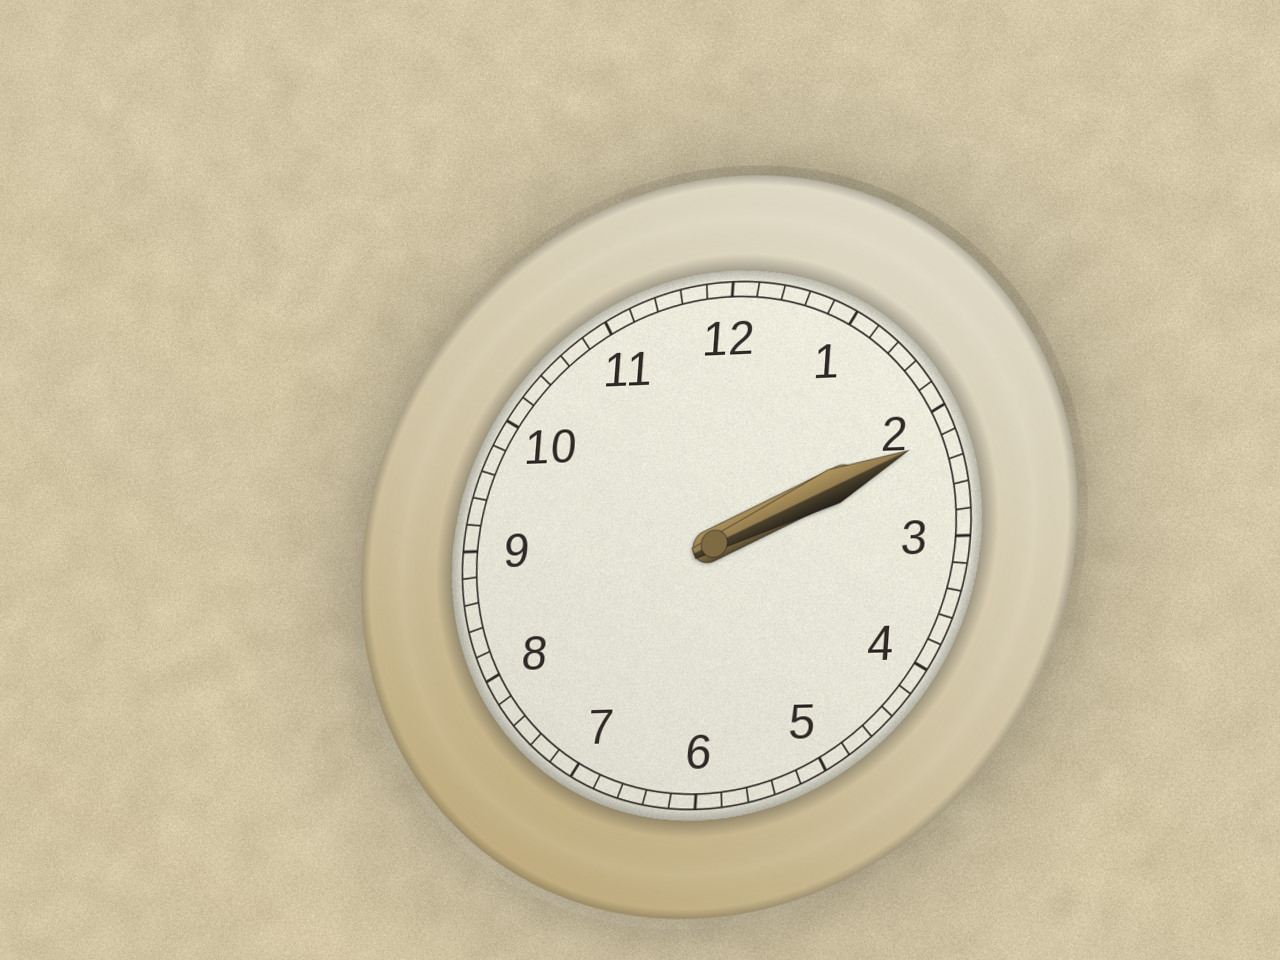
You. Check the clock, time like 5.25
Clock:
2.11
